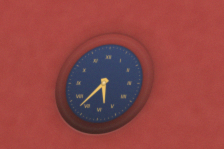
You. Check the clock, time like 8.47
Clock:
5.37
